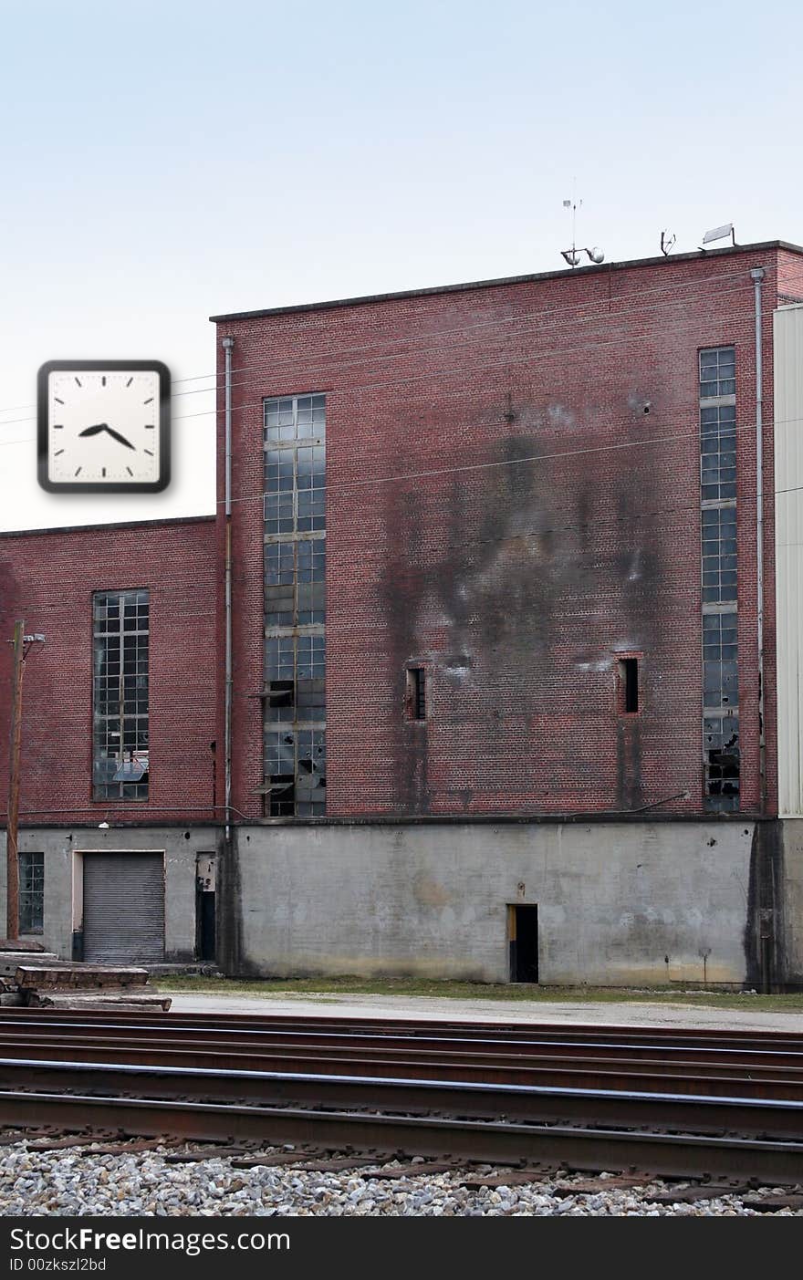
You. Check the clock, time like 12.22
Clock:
8.21
